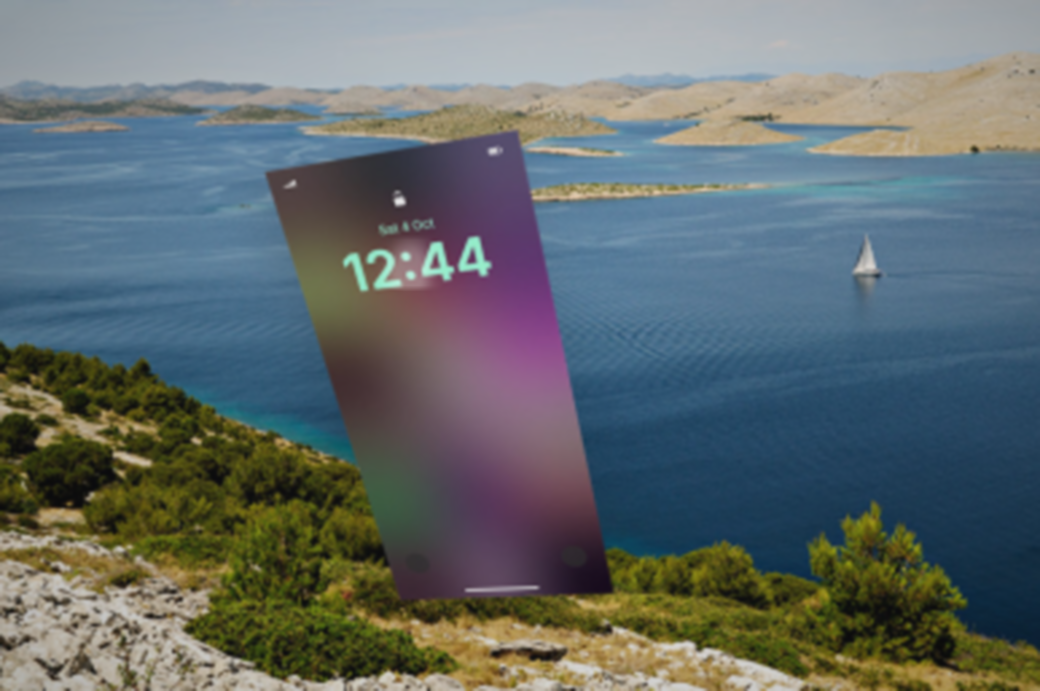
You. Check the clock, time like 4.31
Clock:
12.44
